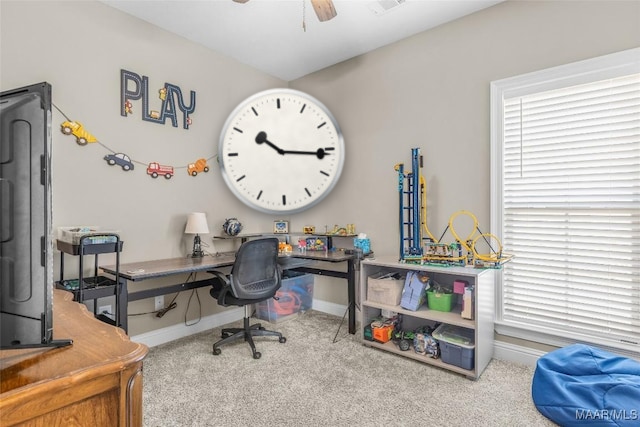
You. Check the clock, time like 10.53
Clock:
10.16
